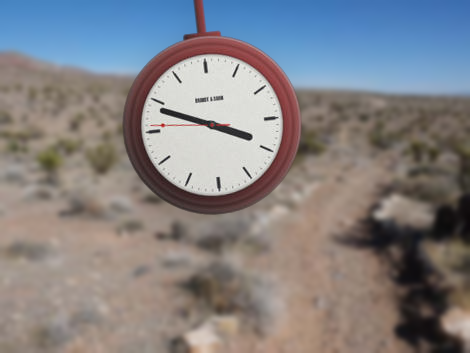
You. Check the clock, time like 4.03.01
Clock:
3.48.46
